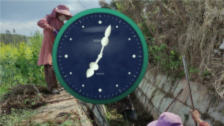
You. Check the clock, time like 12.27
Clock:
7.03
